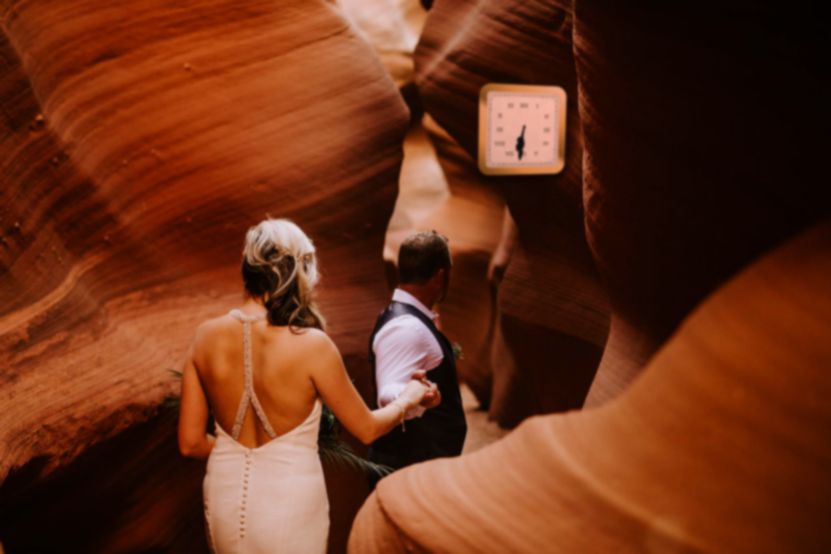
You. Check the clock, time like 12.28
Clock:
6.31
